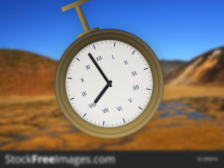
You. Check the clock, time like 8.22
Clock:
7.58
